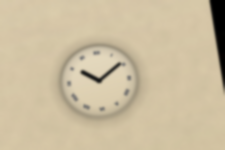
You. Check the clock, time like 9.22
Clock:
10.09
